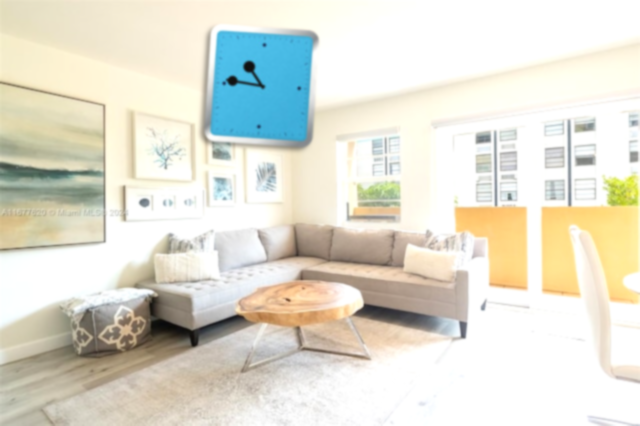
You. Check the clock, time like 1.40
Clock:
10.46
